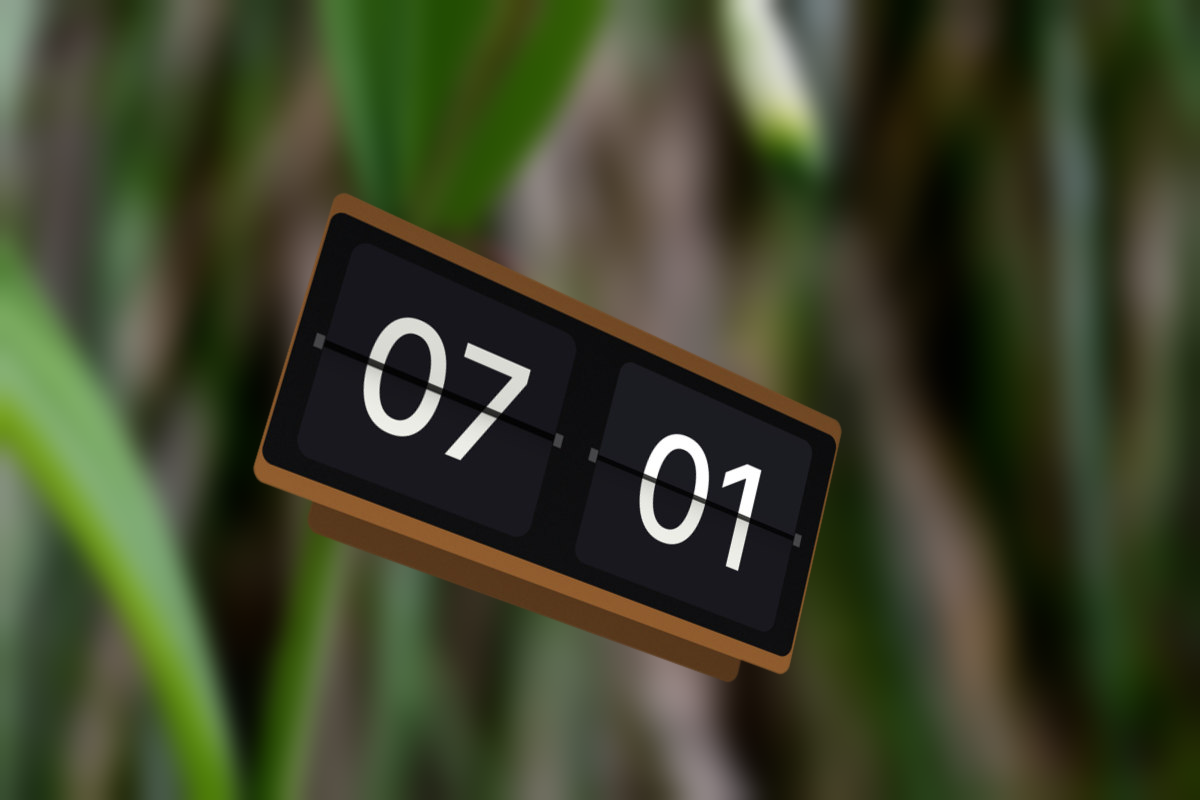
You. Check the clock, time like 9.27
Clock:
7.01
